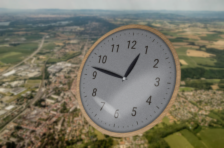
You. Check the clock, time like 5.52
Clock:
12.47
